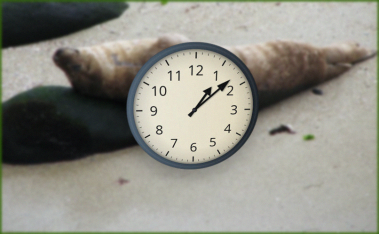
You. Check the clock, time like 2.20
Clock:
1.08
